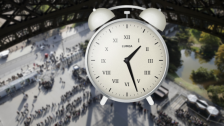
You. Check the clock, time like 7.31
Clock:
1.27
